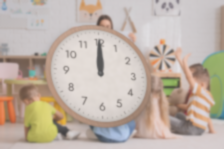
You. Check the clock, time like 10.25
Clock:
12.00
